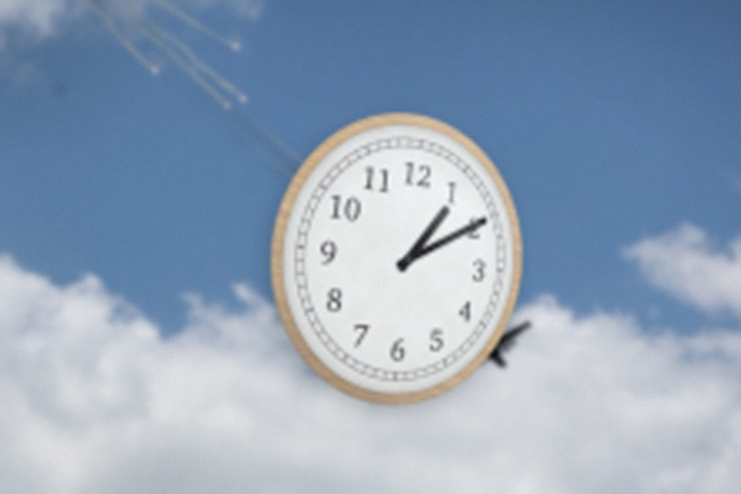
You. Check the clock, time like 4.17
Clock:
1.10
